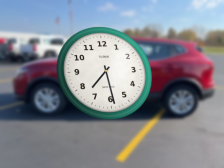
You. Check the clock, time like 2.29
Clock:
7.29
